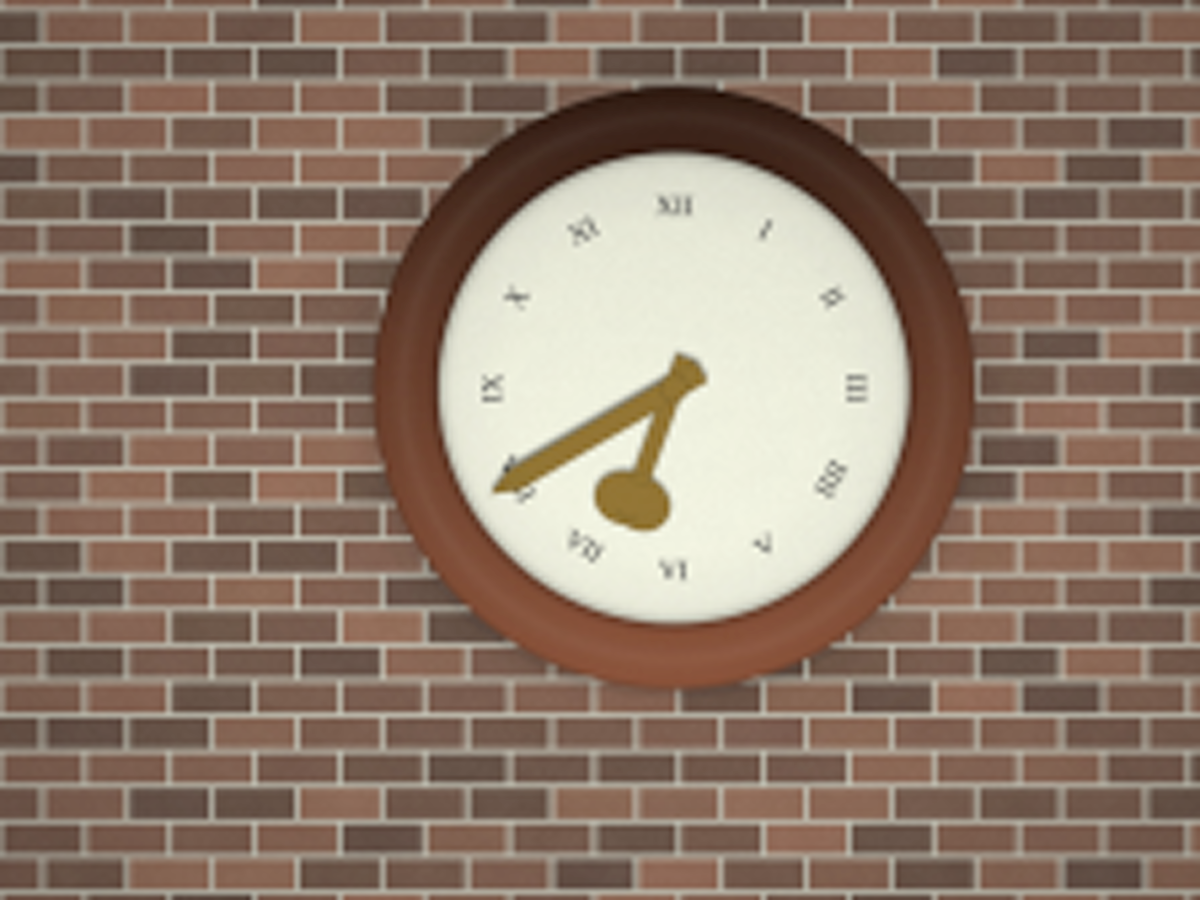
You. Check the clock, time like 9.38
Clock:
6.40
